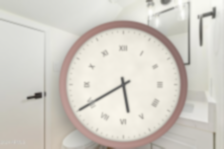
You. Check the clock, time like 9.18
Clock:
5.40
